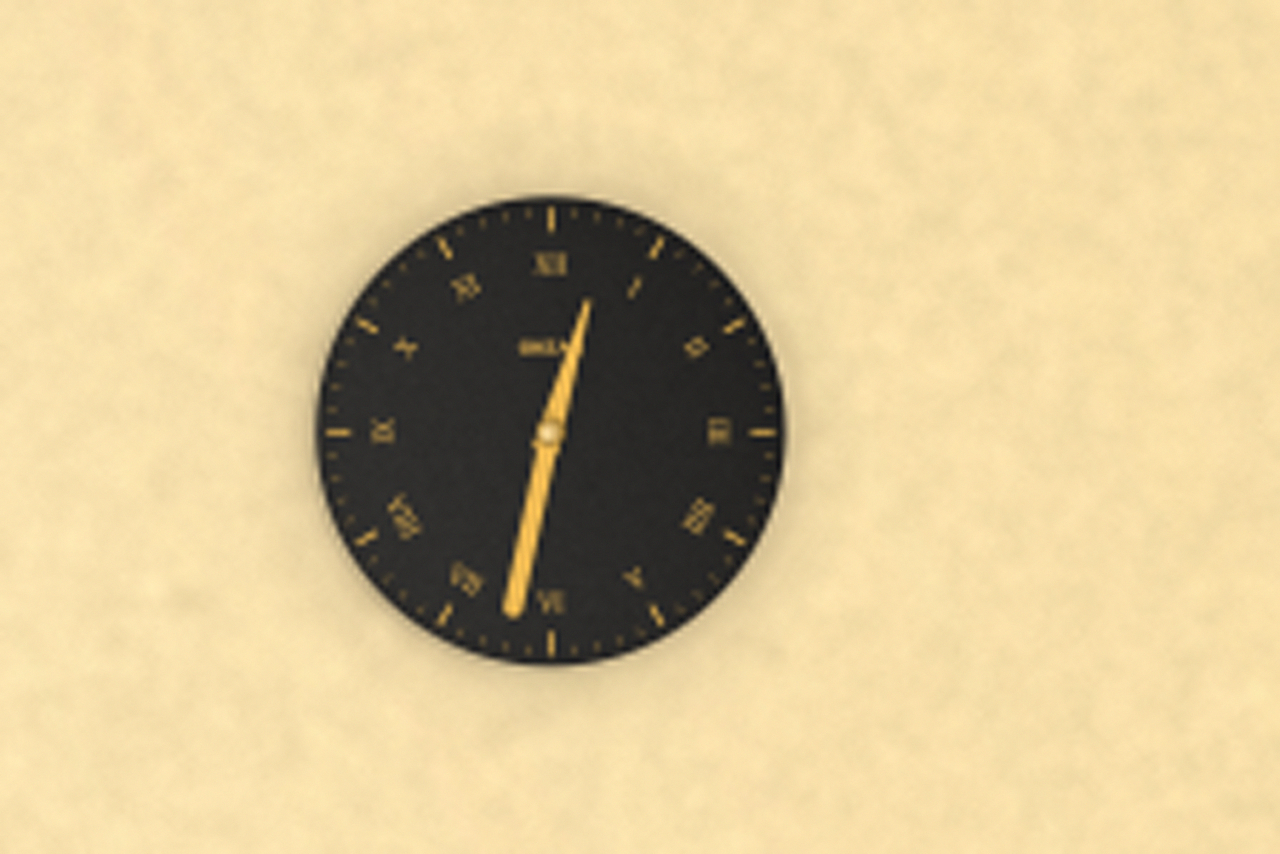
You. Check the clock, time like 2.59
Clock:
12.32
